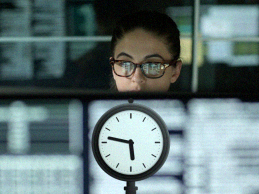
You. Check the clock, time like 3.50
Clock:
5.47
